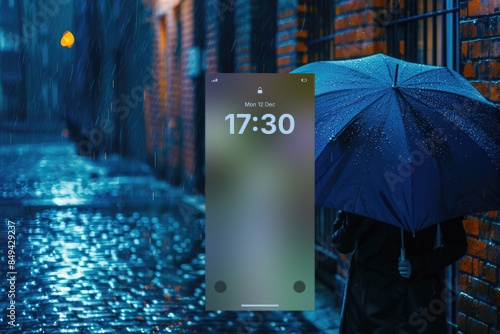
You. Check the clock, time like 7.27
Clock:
17.30
